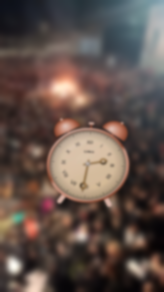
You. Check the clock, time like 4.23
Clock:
2.31
